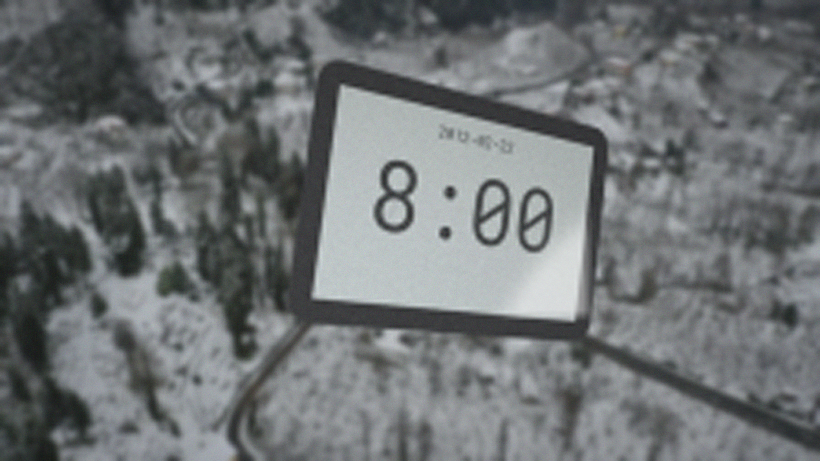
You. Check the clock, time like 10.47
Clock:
8.00
